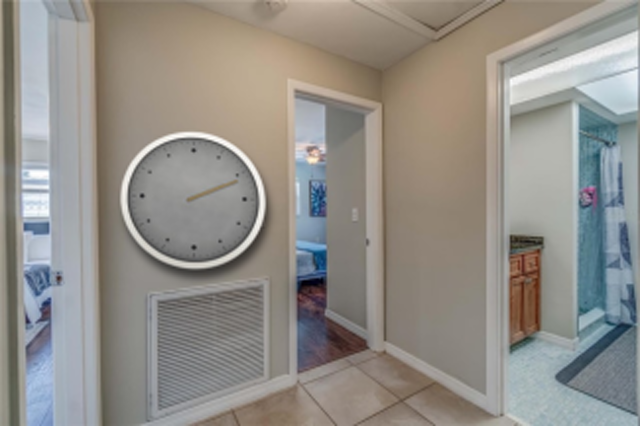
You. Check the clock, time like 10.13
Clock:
2.11
